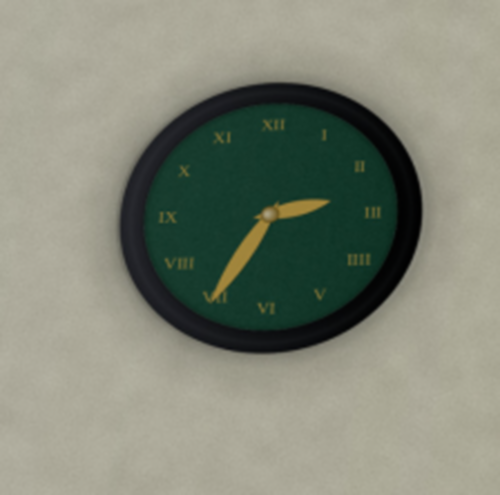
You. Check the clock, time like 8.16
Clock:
2.35
